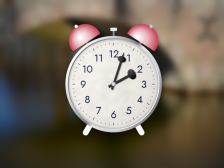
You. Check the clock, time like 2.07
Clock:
2.03
